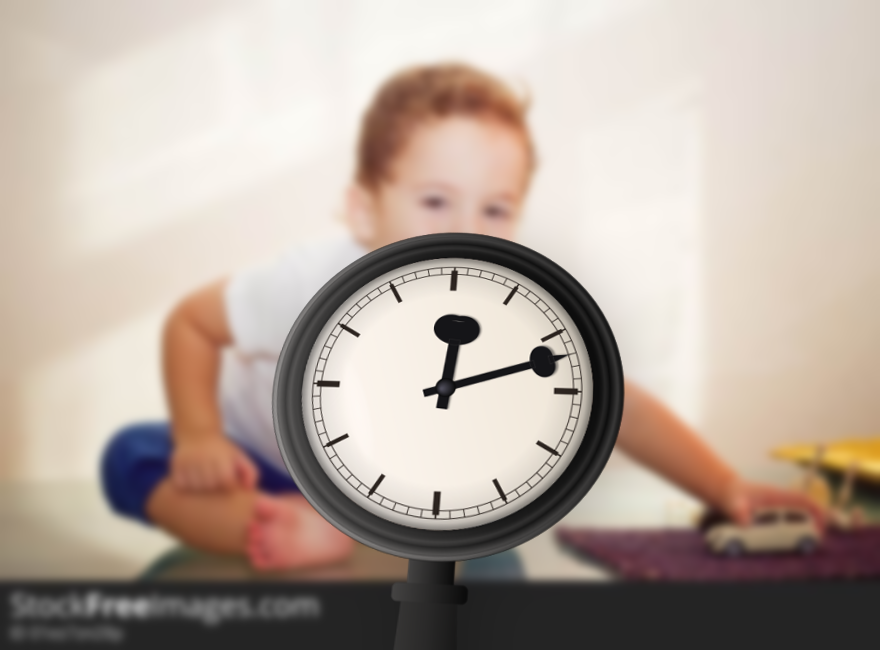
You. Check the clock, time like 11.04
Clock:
12.12
